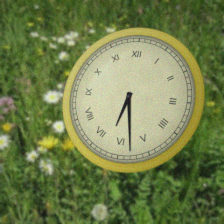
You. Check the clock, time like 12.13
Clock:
6.28
